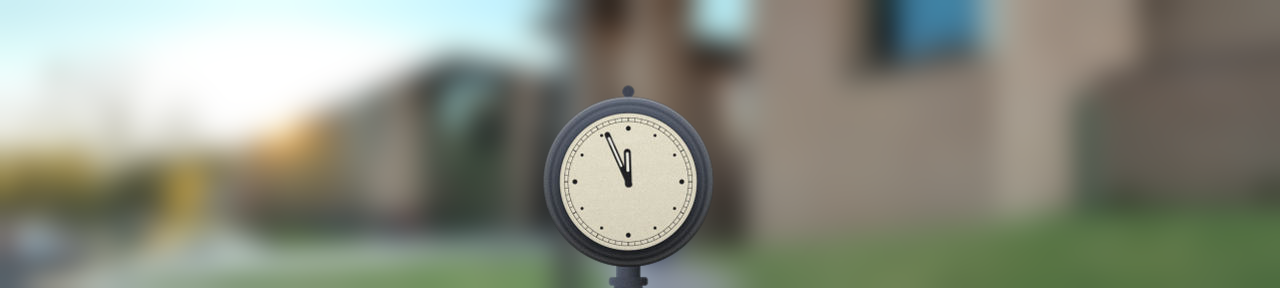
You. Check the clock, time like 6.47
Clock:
11.56
